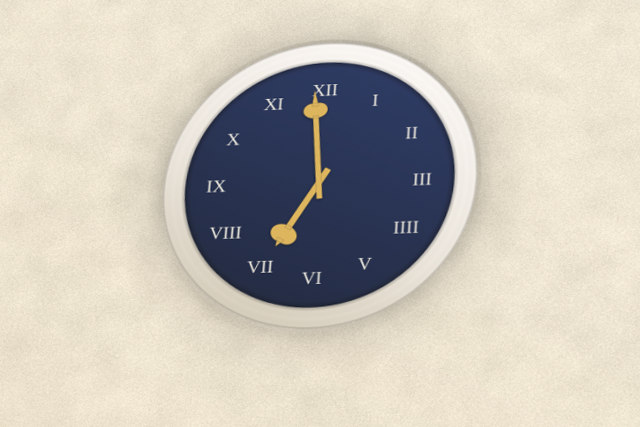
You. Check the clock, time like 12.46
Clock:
6.59
